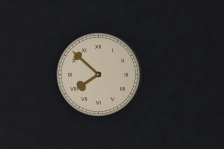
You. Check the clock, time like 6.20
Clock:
7.52
